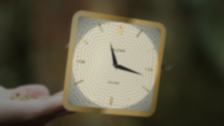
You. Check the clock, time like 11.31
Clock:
11.17
